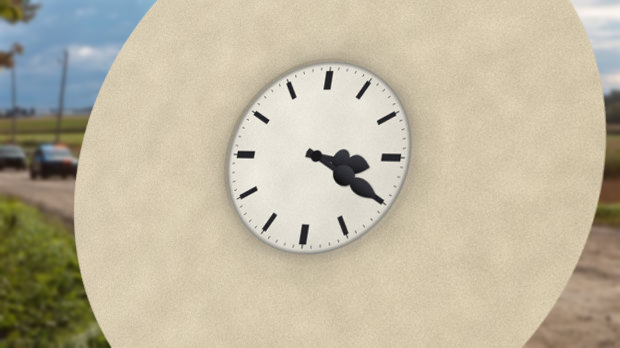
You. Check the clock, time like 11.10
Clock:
3.20
